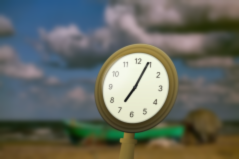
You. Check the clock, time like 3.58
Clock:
7.04
